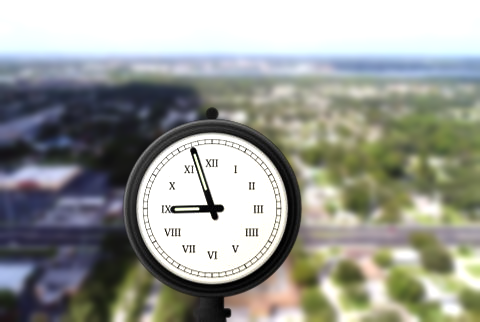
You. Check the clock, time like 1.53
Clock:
8.57
